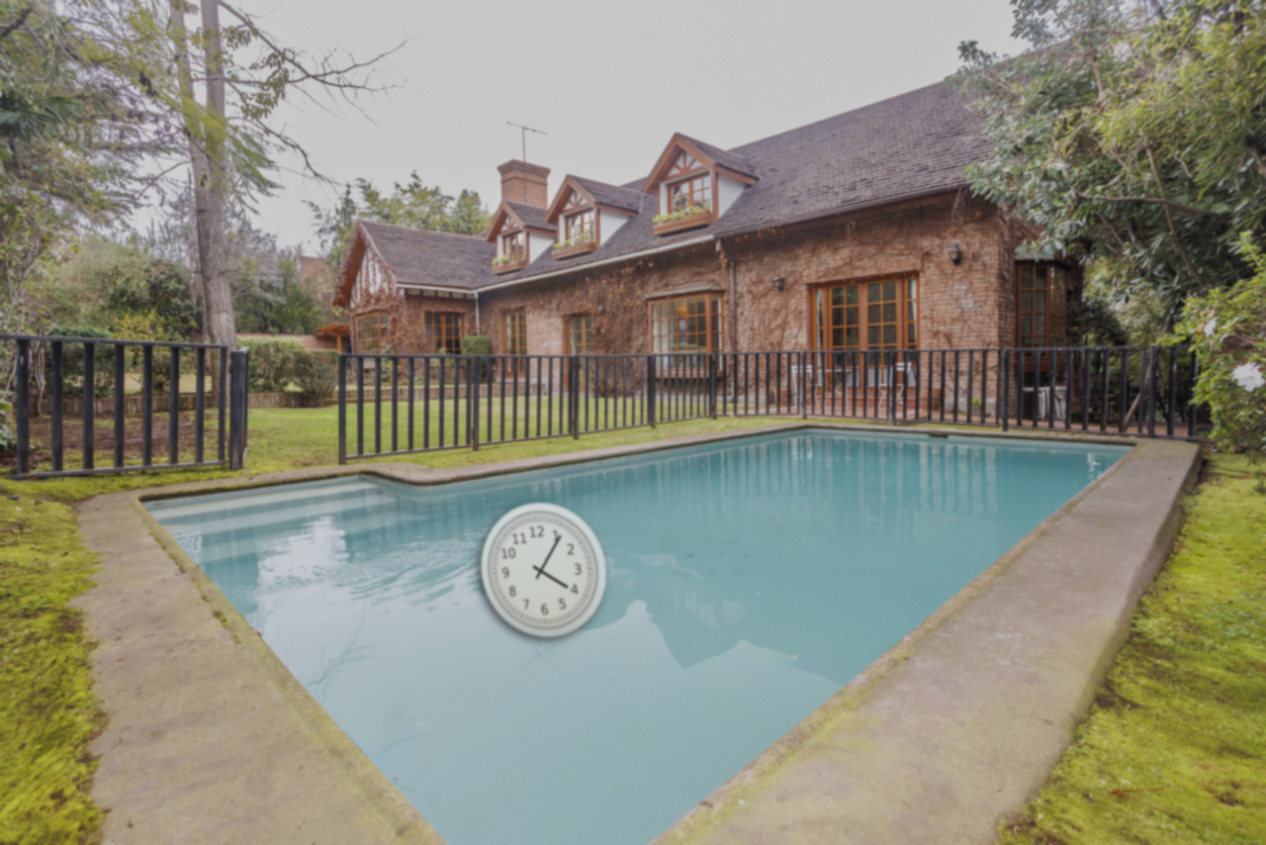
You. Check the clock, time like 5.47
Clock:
4.06
